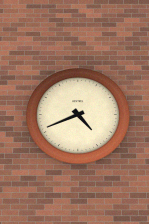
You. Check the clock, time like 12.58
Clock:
4.41
